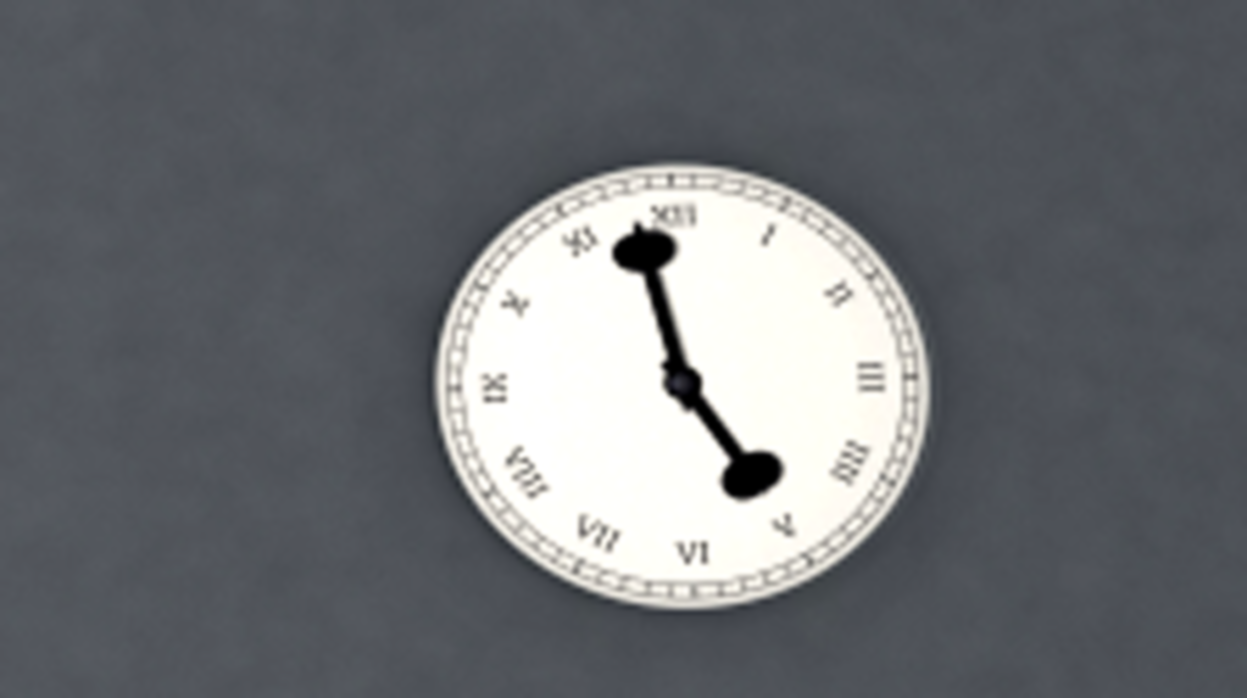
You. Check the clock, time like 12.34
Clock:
4.58
